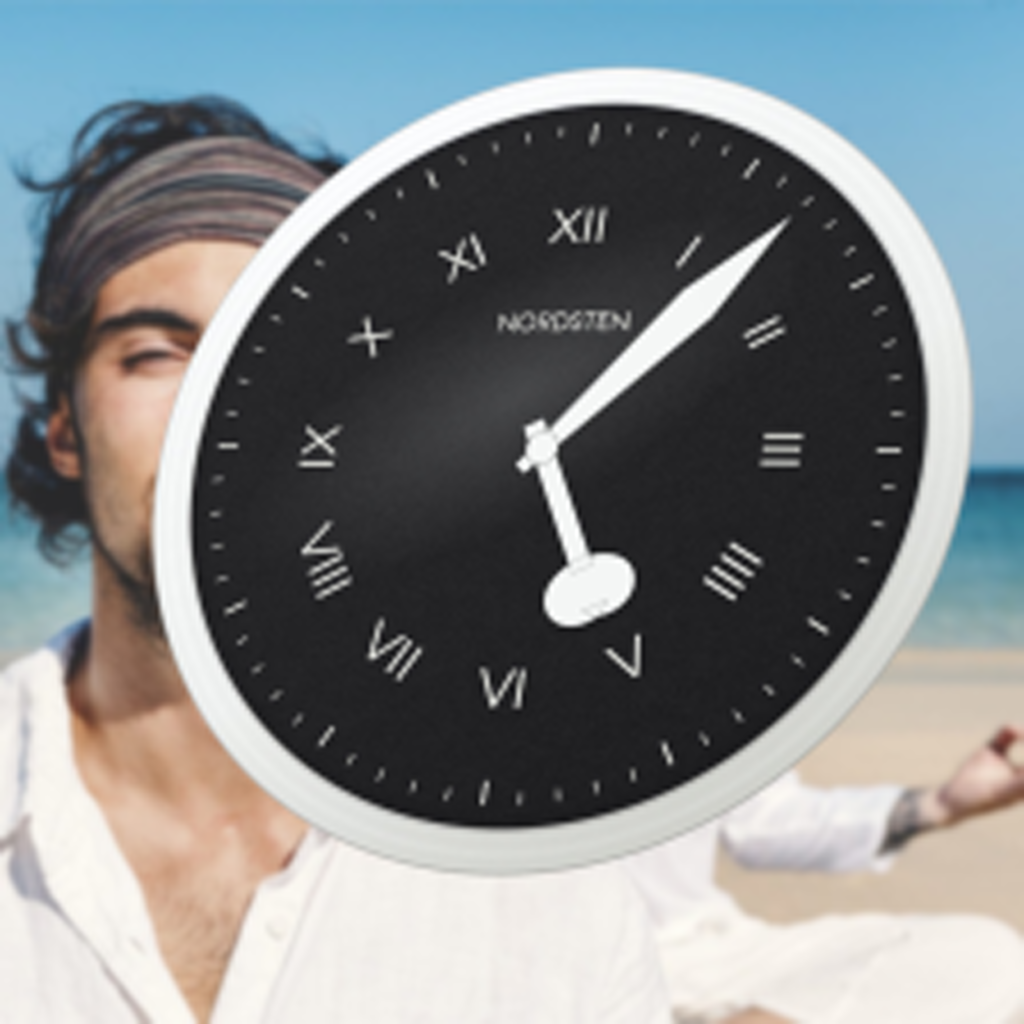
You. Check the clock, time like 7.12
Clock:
5.07
